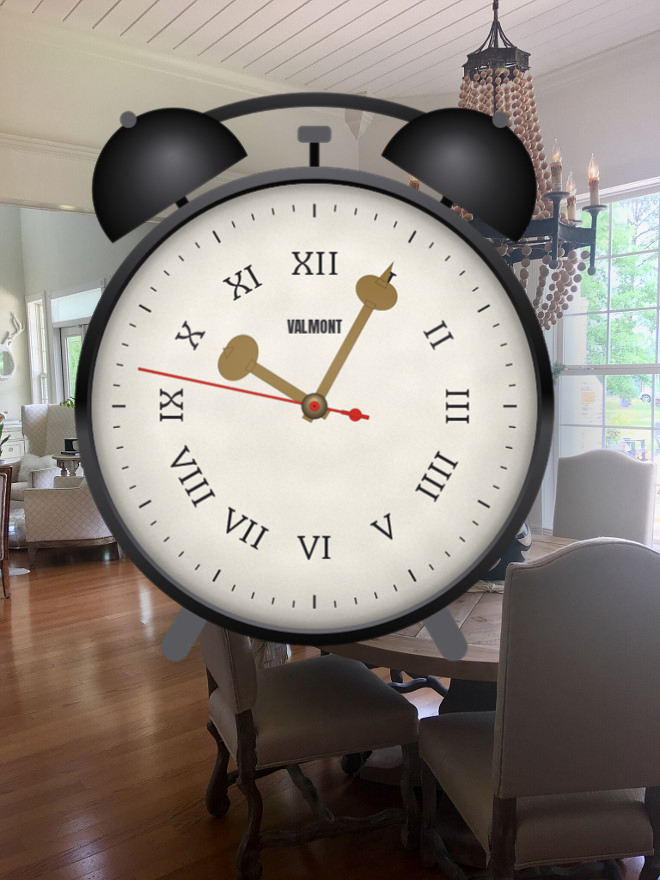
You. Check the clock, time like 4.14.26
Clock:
10.04.47
